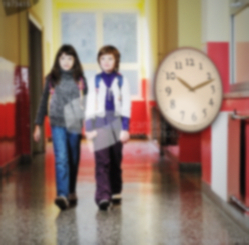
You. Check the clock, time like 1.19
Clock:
10.12
